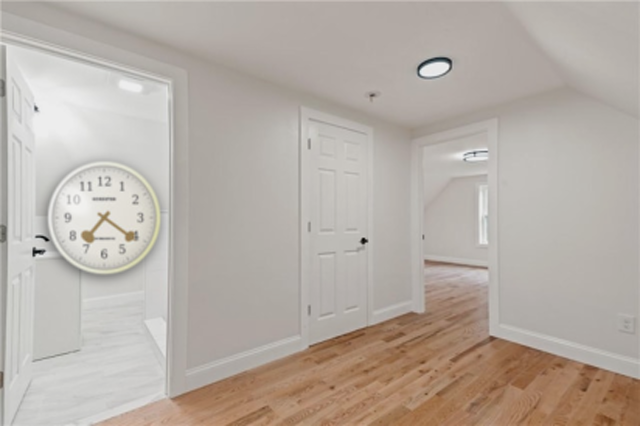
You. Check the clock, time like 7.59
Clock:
7.21
